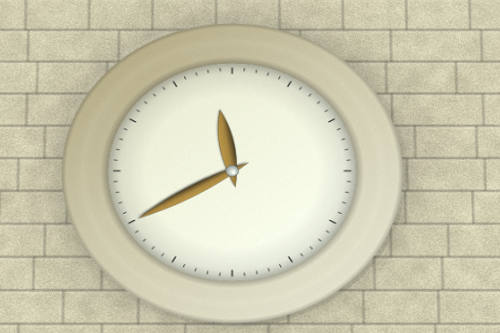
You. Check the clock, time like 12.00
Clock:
11.40
